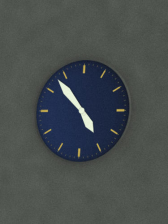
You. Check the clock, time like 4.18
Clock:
4.53
